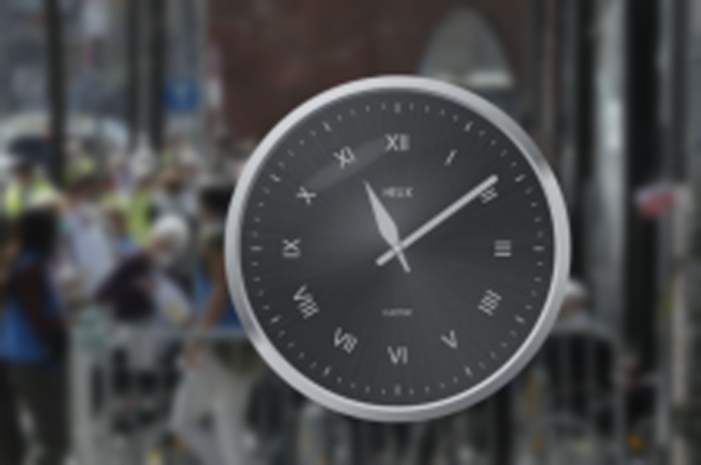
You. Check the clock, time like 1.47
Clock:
11.09
